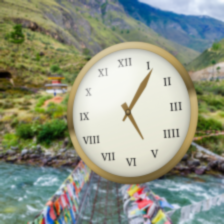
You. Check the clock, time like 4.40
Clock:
5.06
